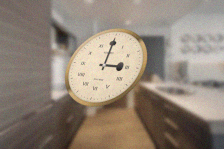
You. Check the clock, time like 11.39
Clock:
3.00
